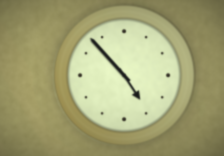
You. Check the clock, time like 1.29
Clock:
4.53
